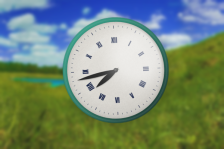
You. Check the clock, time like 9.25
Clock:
7.43
